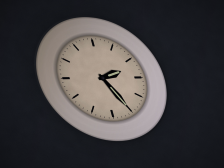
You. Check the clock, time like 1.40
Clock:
2.25
